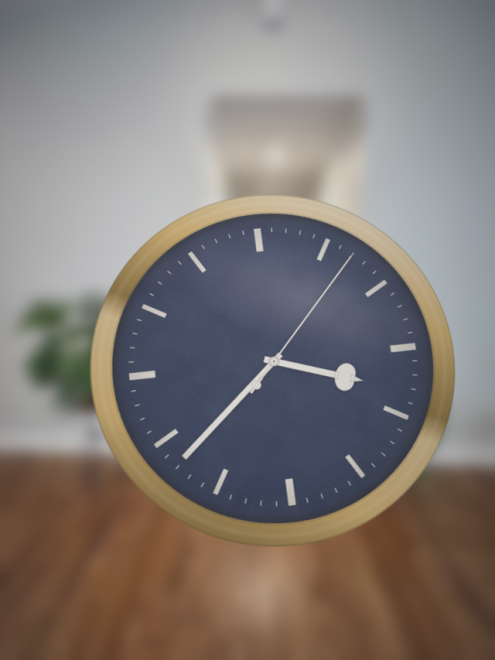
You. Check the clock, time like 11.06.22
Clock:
3.38.07
